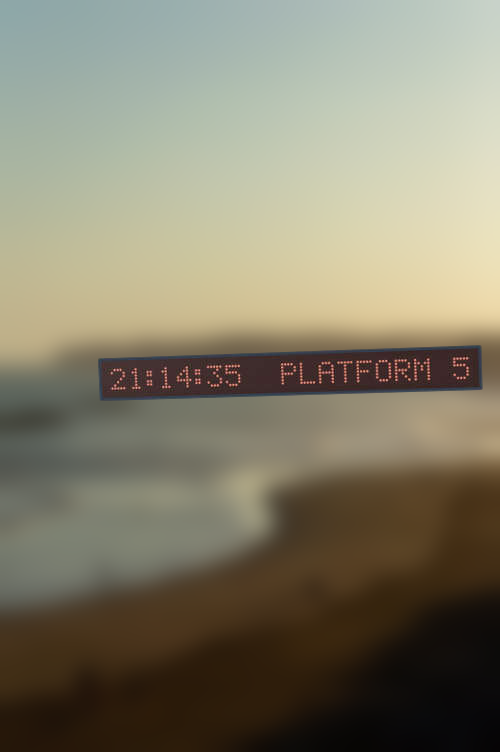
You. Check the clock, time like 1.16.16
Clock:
21.14.35
